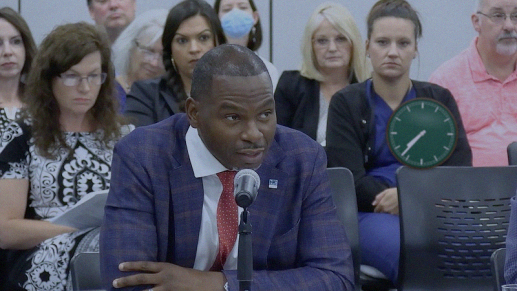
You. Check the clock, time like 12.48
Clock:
7.37
